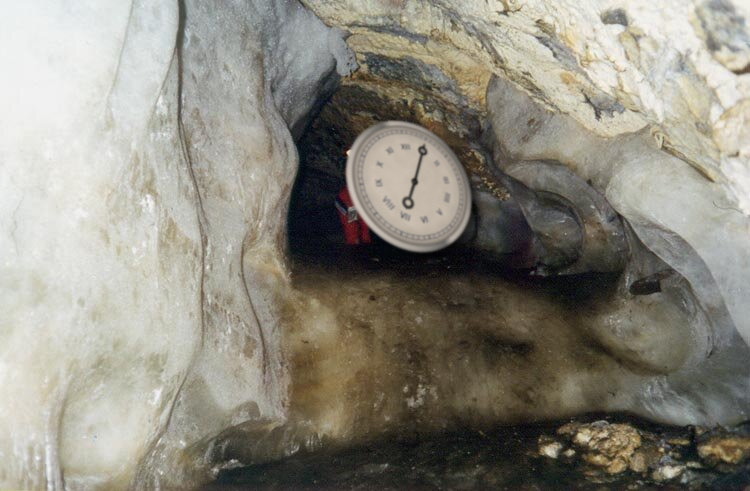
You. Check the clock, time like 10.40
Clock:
7.05
